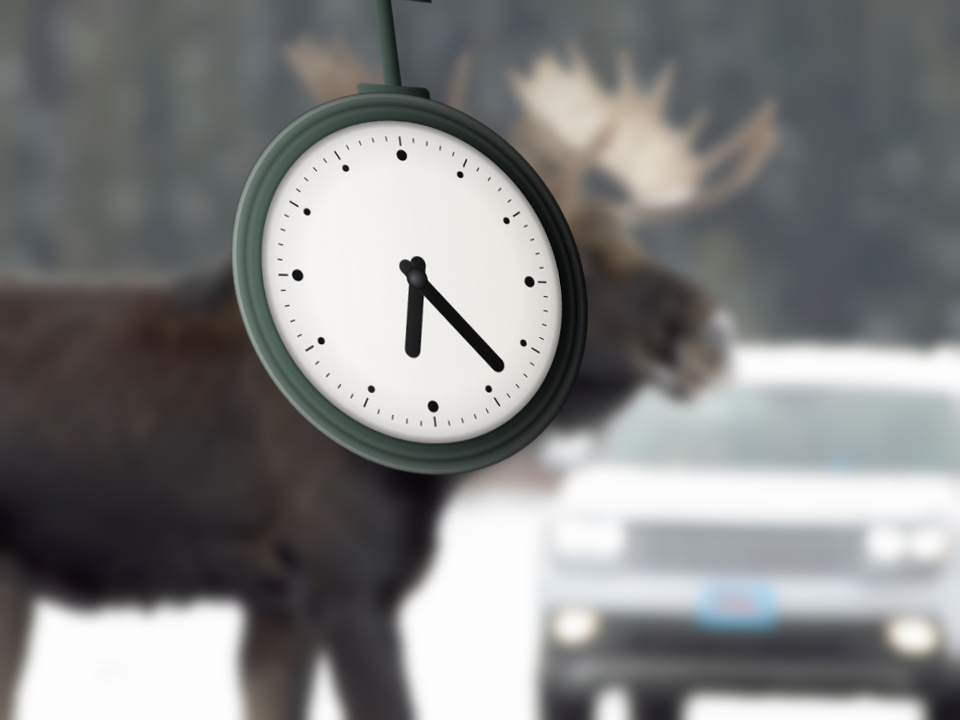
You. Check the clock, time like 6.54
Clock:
6.23
